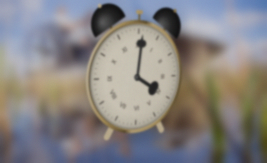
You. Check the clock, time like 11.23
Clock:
4.01
